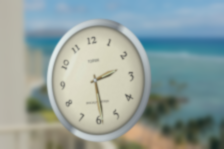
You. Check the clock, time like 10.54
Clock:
2.29
